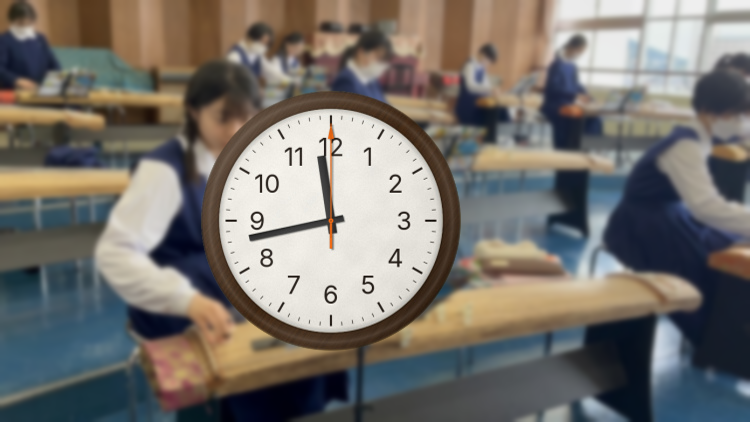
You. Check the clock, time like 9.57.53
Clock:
11.43.00
